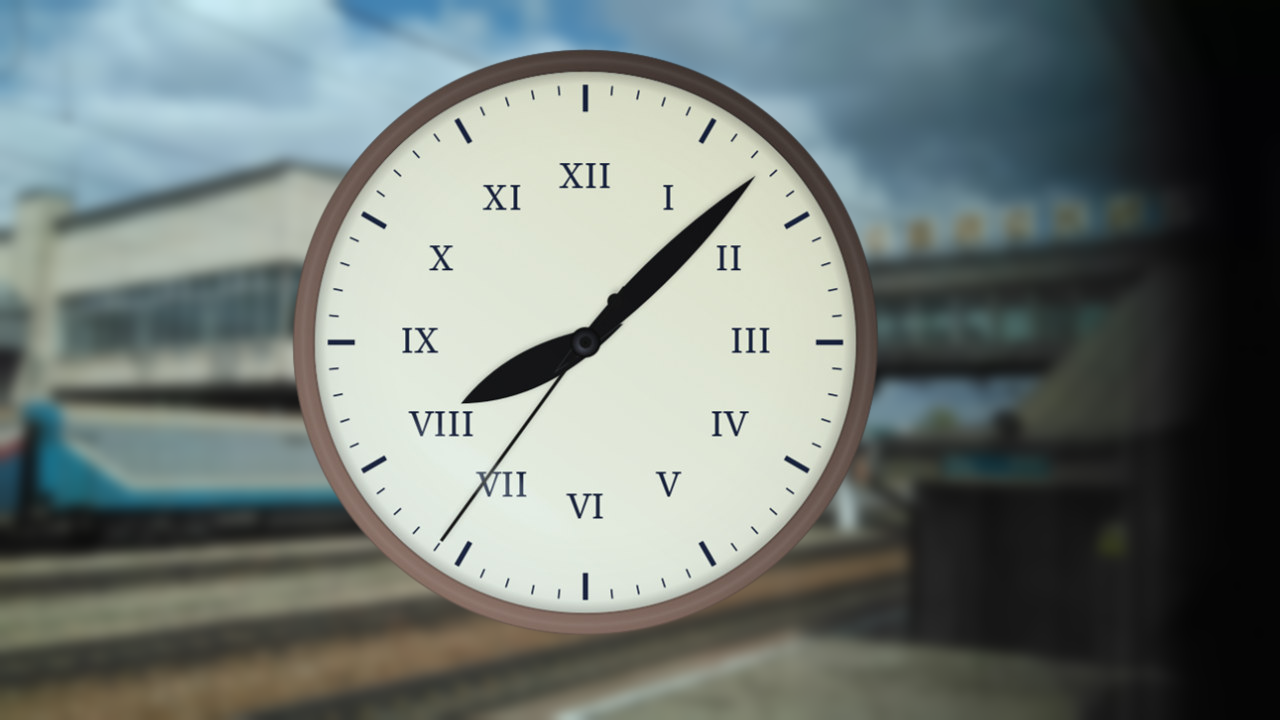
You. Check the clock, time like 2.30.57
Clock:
8.07.36
